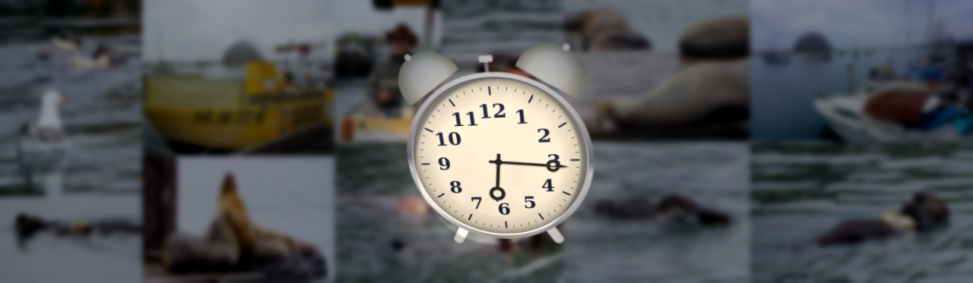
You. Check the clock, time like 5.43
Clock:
6.16
